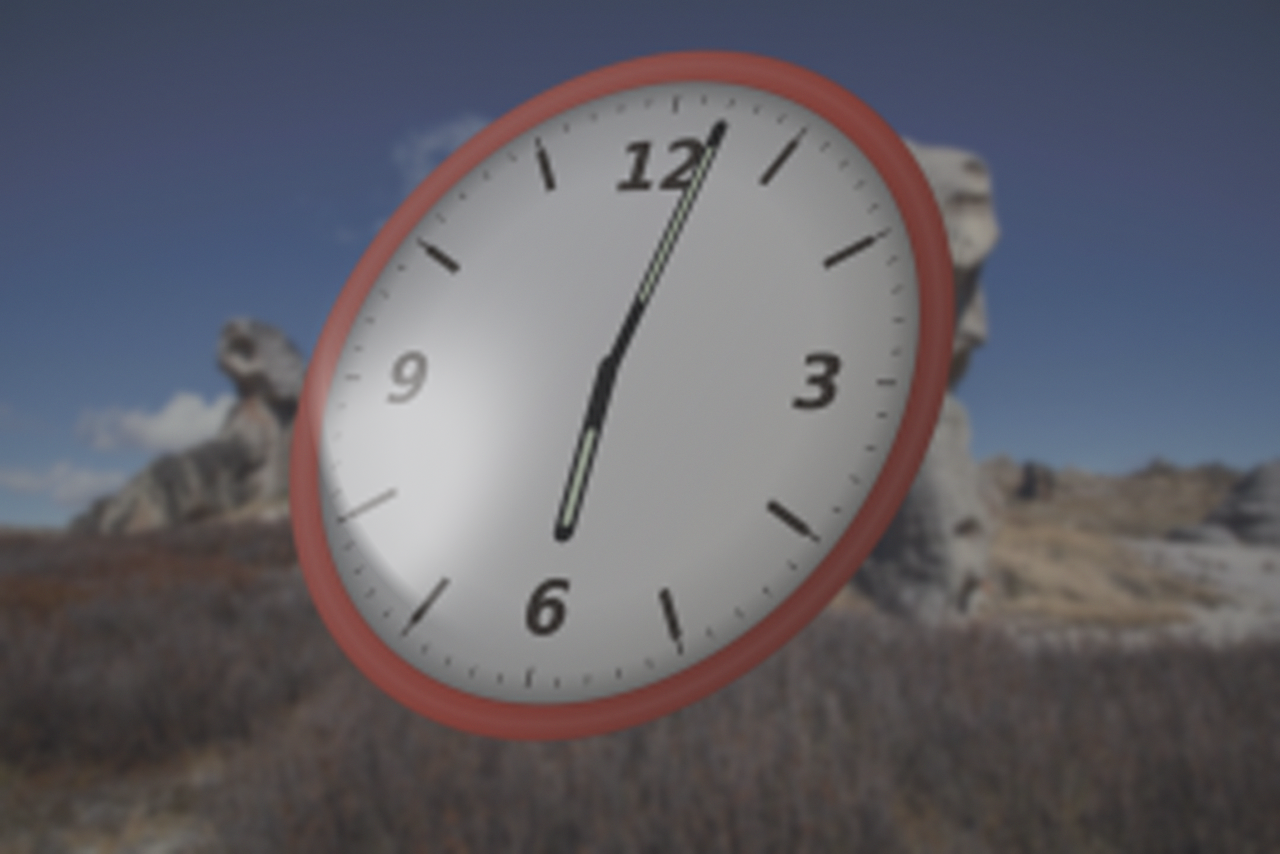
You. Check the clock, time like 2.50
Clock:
6.02
